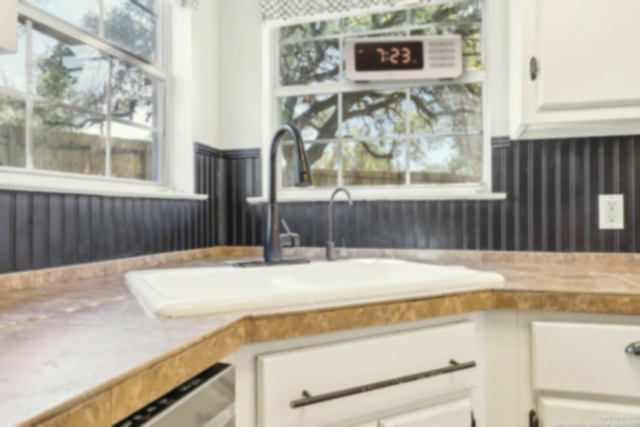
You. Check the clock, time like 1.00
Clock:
7.23
